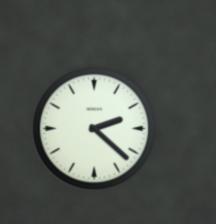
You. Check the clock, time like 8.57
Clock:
2.22
